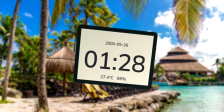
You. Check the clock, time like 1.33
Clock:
1.28
